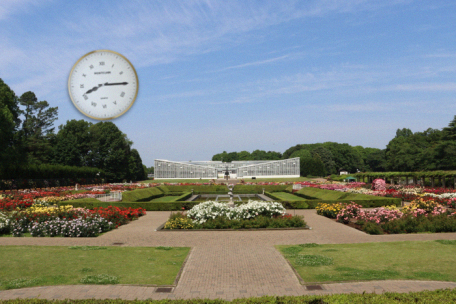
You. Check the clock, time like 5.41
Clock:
8.15
